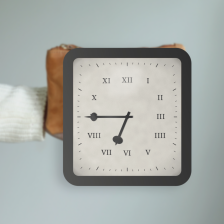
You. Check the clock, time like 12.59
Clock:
6.45
